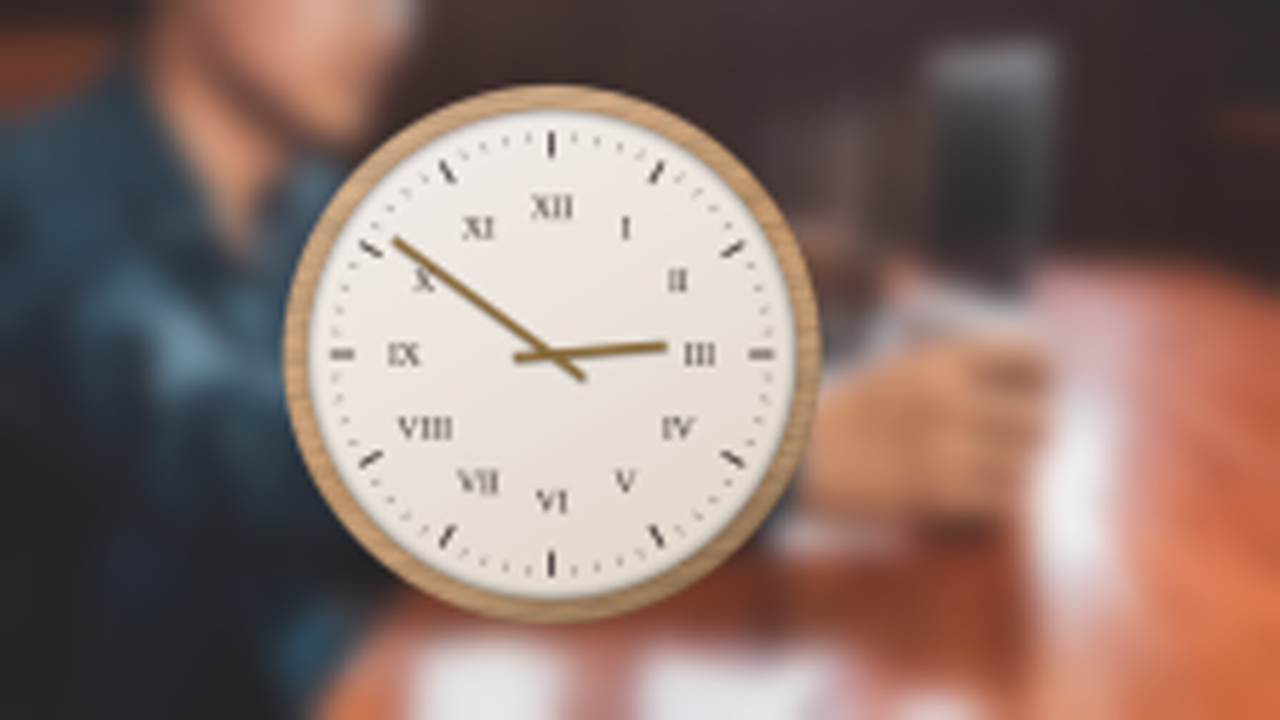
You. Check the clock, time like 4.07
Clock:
2.51
